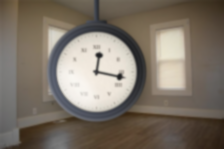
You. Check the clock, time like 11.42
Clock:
12.17
